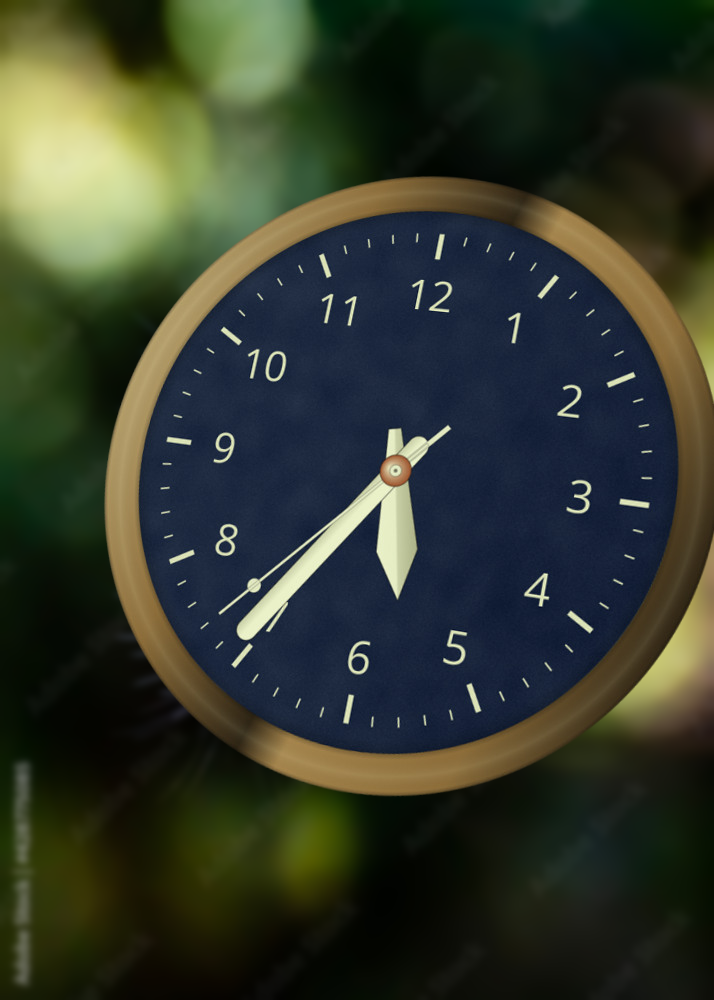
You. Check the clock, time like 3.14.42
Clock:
5.35.37
